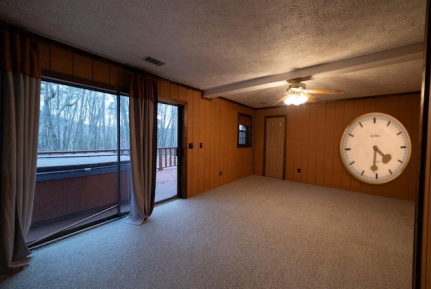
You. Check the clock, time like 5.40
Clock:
4.31
